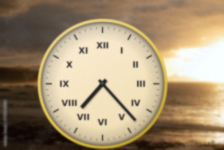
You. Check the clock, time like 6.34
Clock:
7.23
